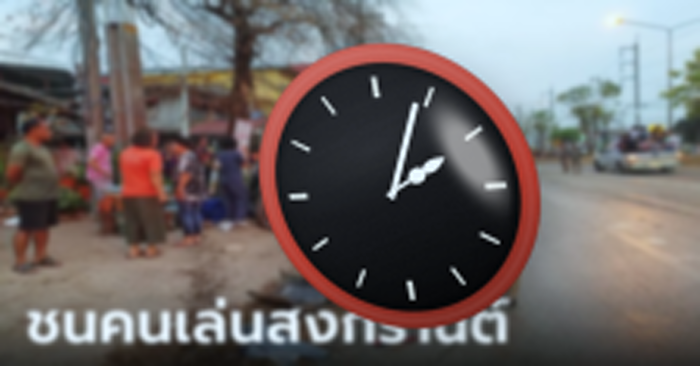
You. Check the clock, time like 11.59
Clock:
2.04
